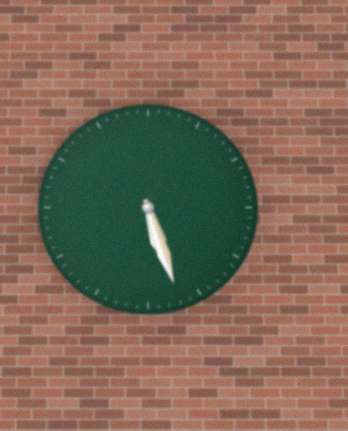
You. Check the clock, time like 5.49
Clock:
5.27
